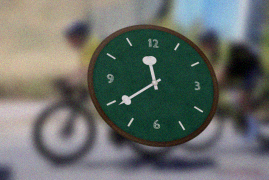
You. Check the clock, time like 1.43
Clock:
11.39
